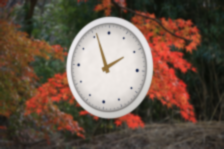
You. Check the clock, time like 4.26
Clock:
1.56
